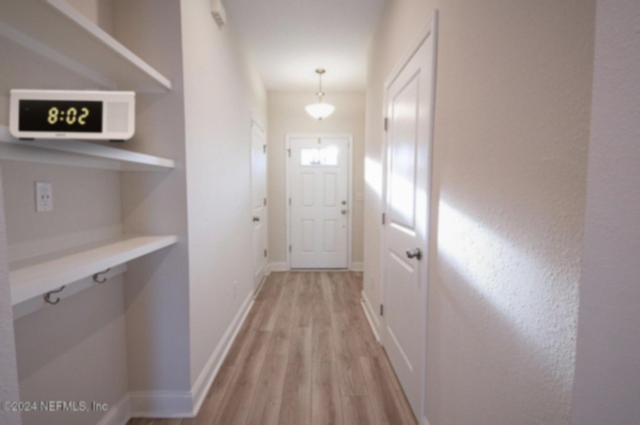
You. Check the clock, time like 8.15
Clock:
8.02
